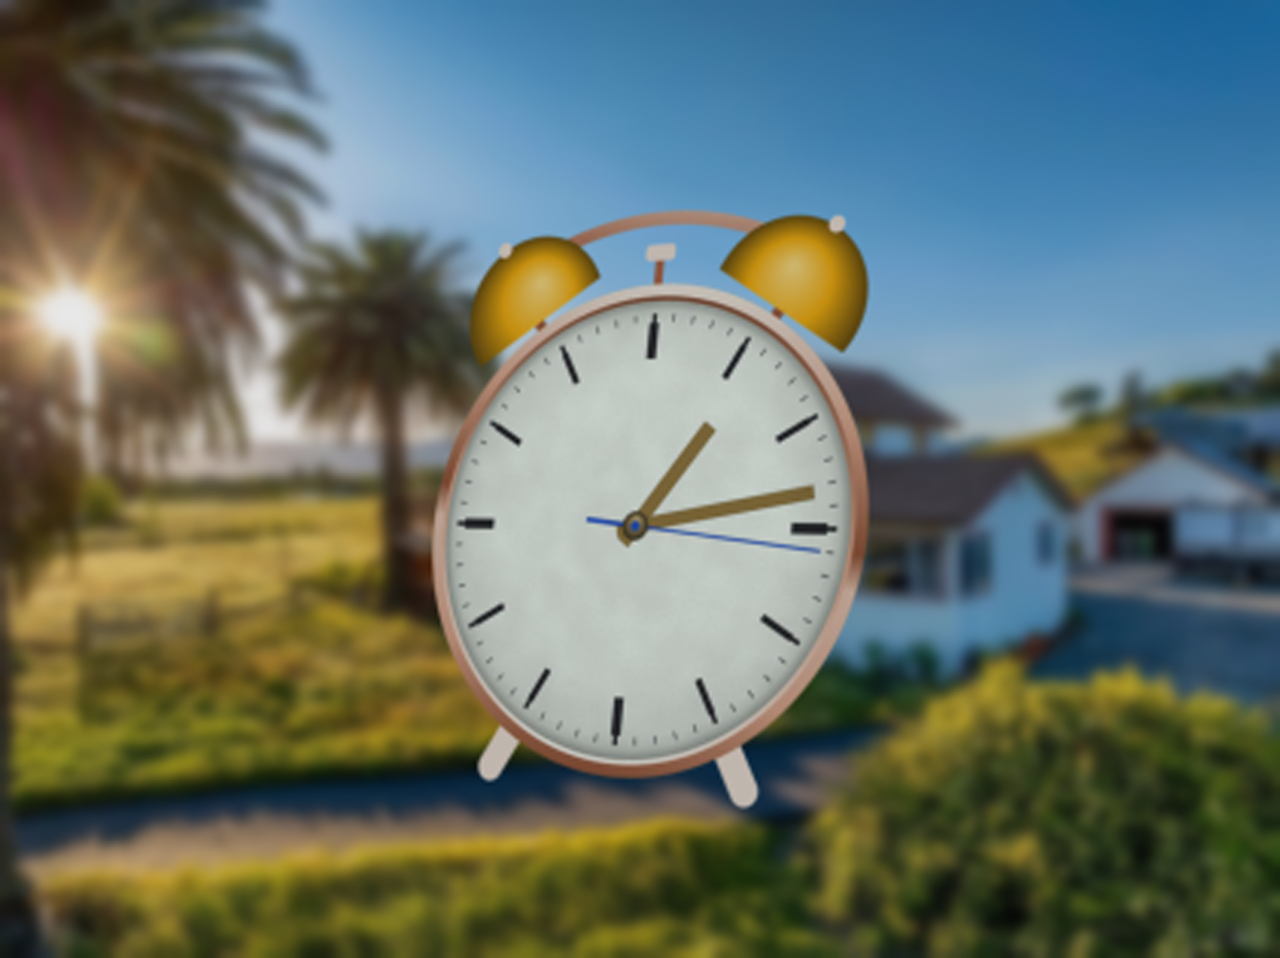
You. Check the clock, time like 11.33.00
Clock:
1.13.16
